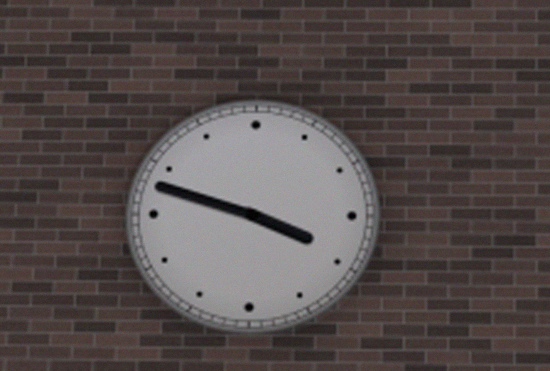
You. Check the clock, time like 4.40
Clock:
3.48
